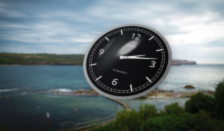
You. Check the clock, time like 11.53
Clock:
2.13
